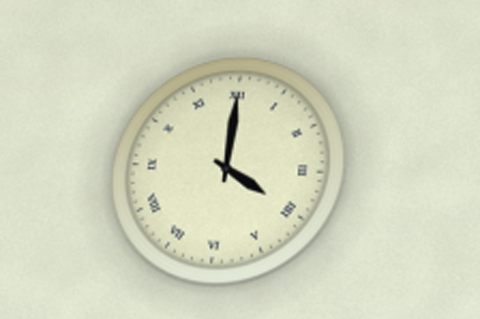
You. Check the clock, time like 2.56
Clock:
4.00
